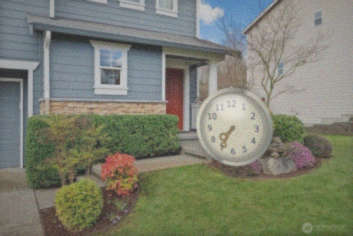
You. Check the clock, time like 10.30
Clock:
7.35
